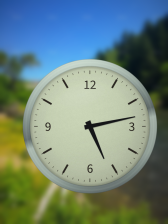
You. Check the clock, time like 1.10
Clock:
5.13
